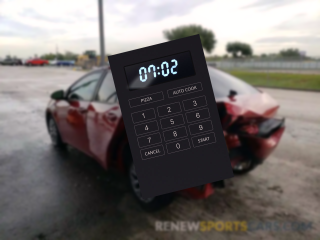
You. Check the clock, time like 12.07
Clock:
7.02
